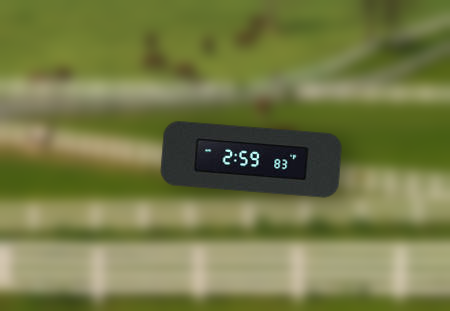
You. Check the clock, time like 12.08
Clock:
2.59
